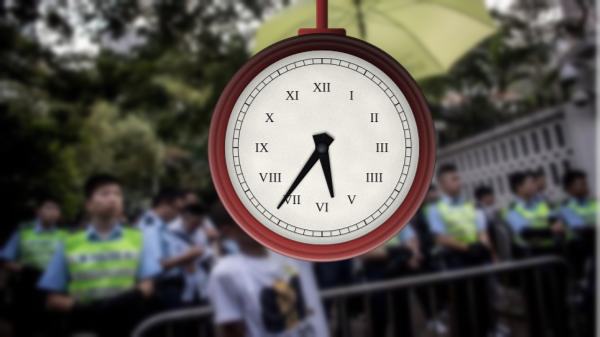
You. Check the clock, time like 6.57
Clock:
5.36
